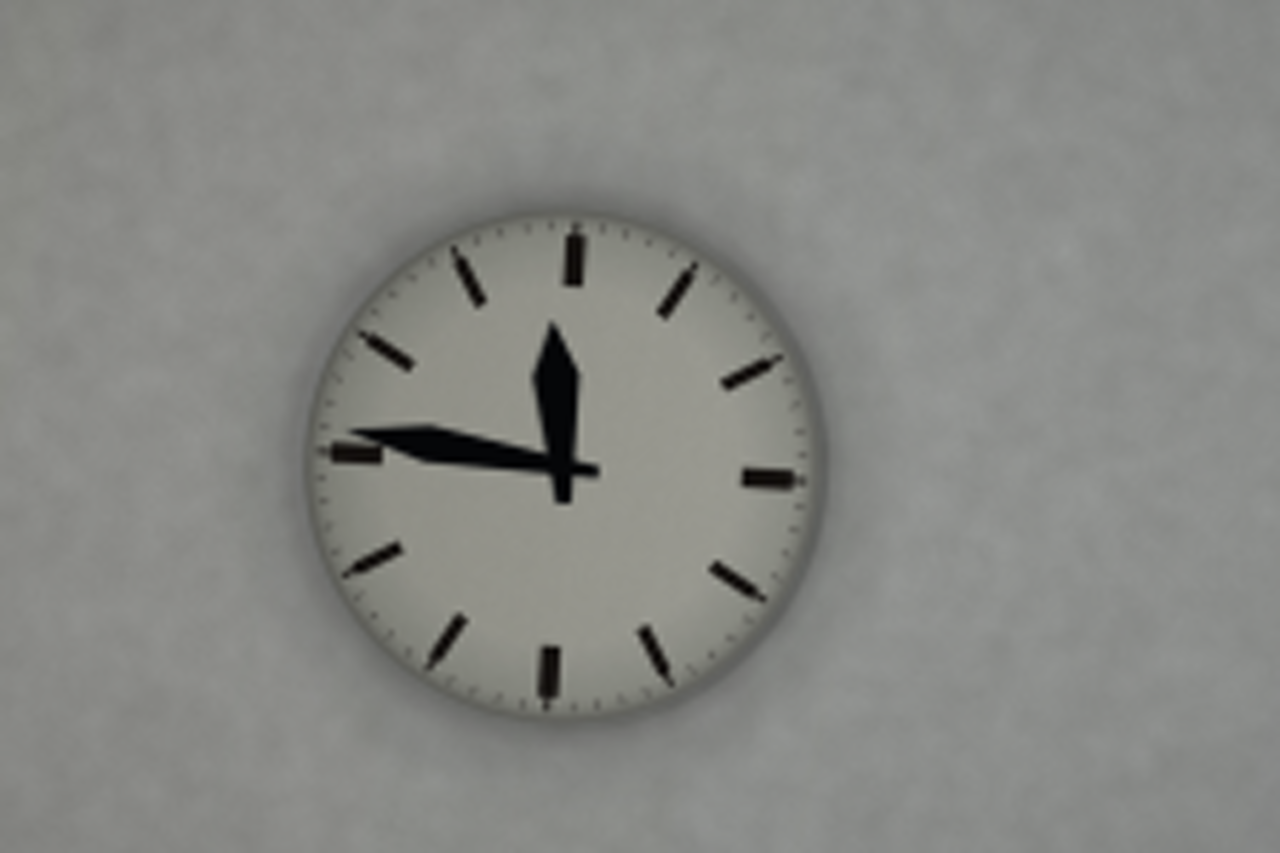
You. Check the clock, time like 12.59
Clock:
11.46
